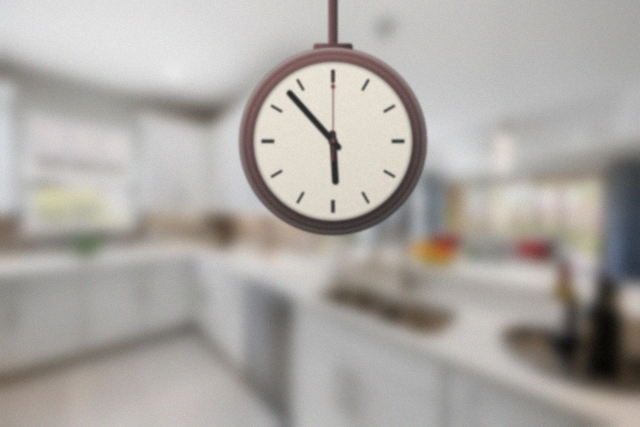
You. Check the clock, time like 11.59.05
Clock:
5.53.00
